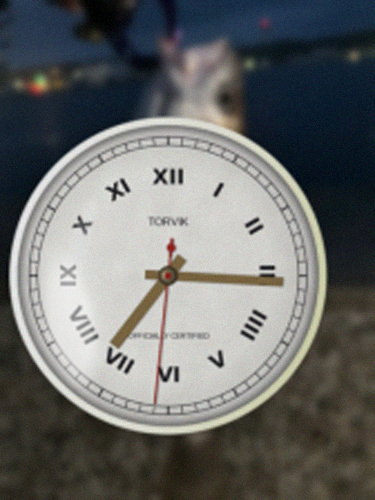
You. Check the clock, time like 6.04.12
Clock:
7.15.31
